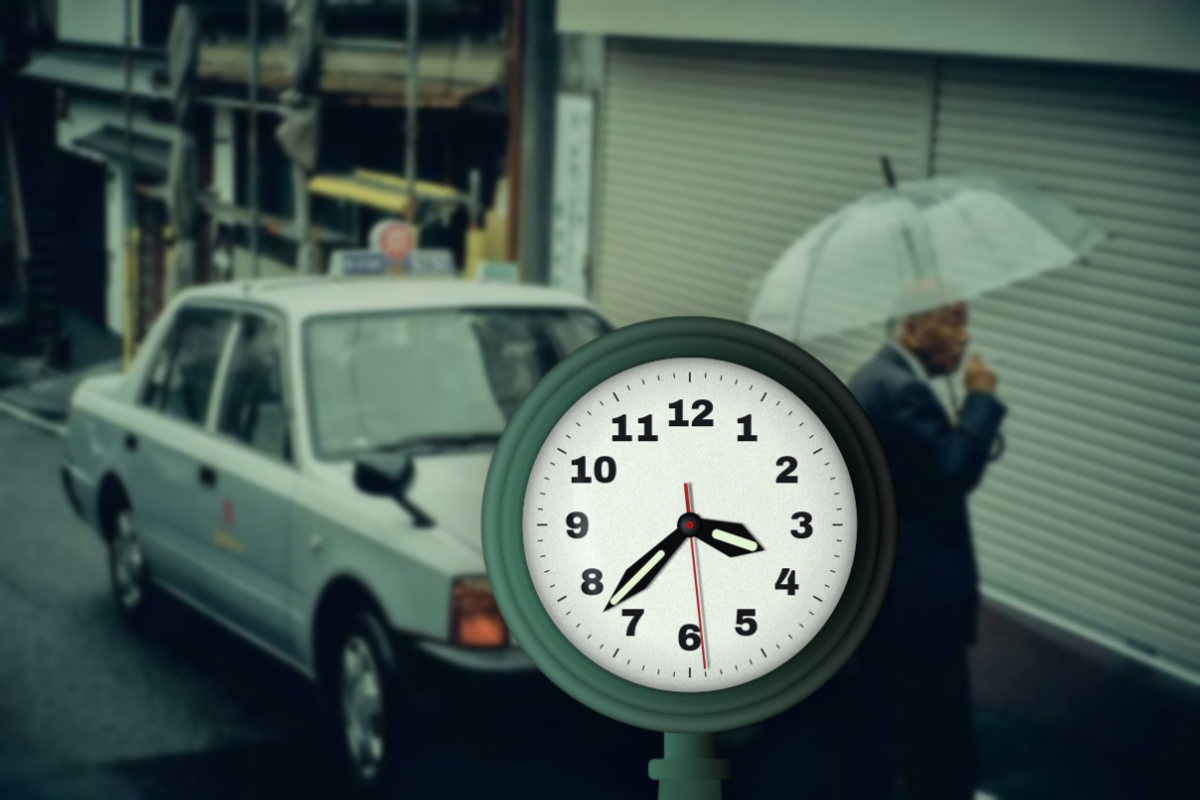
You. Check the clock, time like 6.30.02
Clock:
3.37.29
